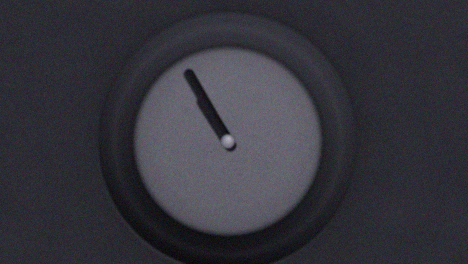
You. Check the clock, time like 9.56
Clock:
10.55
